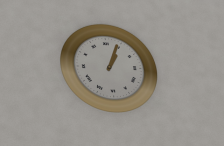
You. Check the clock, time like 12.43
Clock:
1.04
